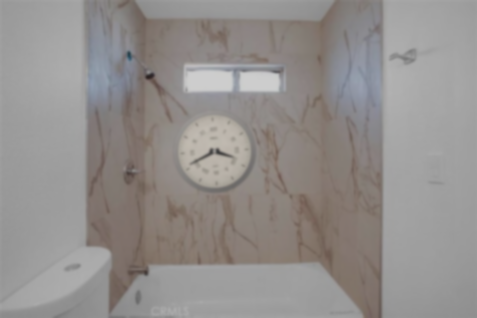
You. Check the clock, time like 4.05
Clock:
3.41
